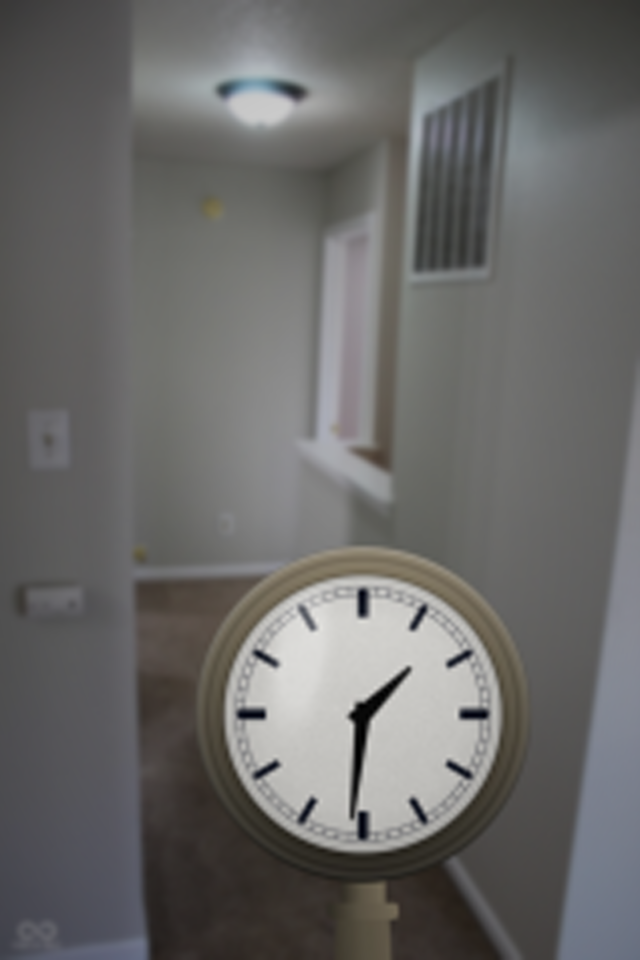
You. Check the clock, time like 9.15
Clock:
1.31
